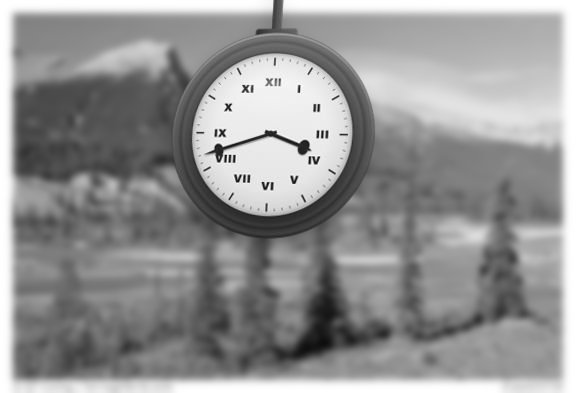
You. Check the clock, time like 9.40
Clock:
3.42
